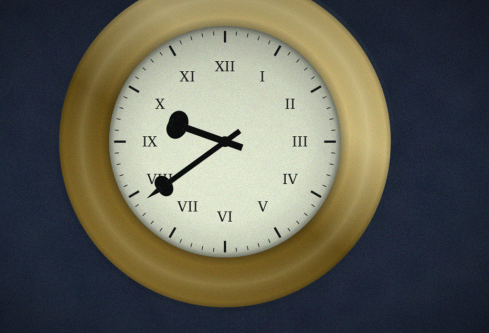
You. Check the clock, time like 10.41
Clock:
9.39
